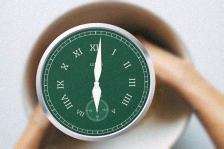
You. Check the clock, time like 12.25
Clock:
6.01
